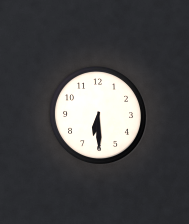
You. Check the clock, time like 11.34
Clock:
6.30
